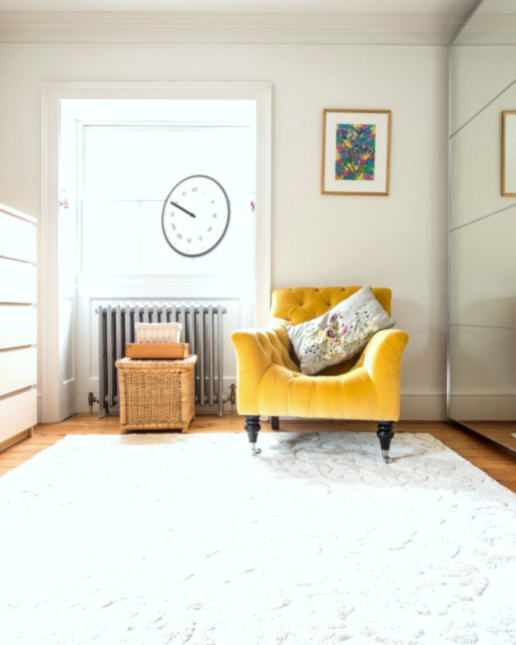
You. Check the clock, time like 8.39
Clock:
9.49
